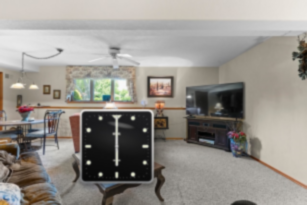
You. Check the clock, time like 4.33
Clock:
6.00
